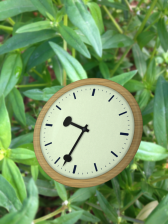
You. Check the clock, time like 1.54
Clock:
9.33
